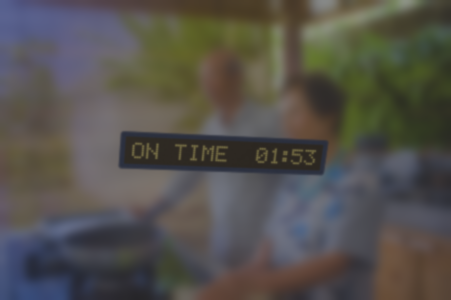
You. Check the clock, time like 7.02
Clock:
1.53
